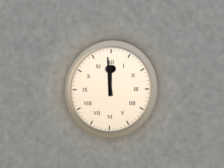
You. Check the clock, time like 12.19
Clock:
11.59
